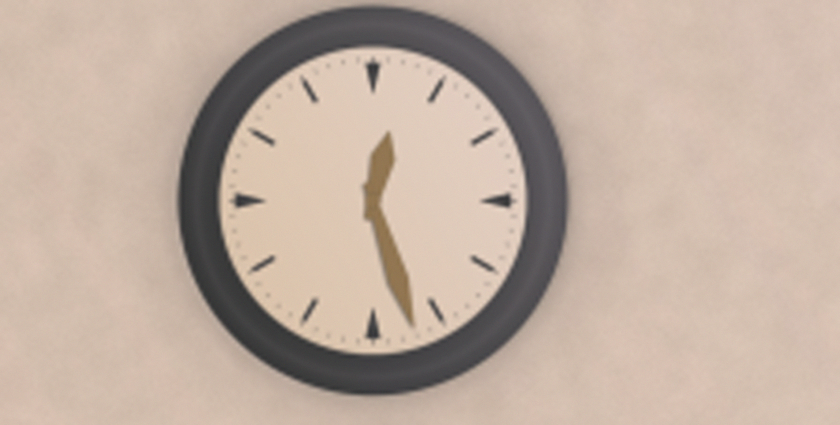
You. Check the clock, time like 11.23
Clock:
12.27
